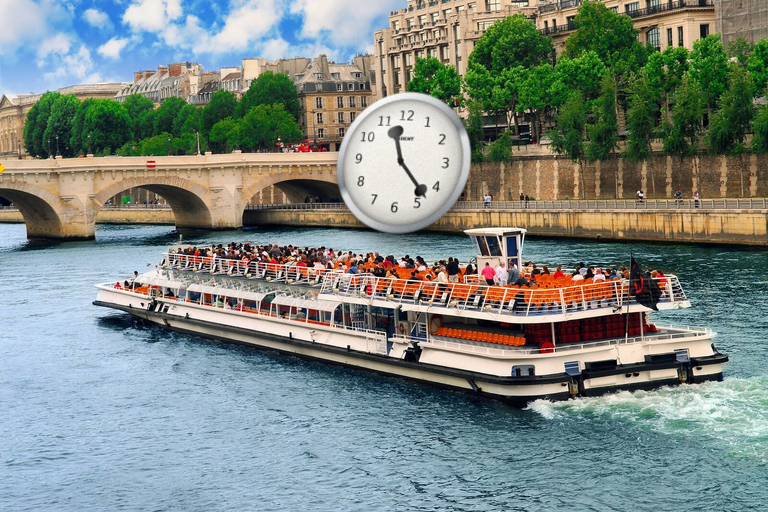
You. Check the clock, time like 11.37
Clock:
11.23
